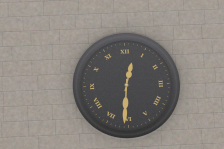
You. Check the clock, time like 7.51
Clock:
12.31
